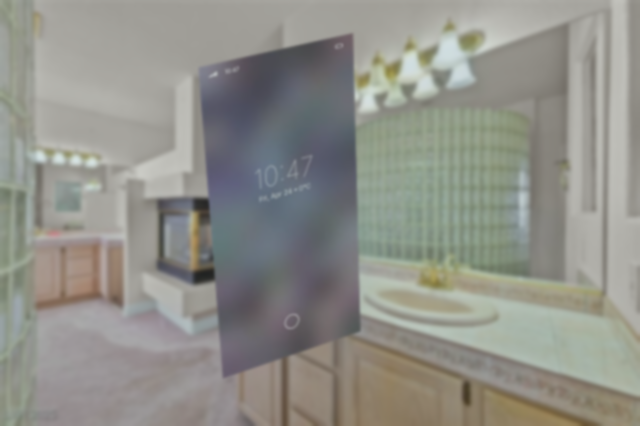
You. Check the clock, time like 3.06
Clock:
10.47
